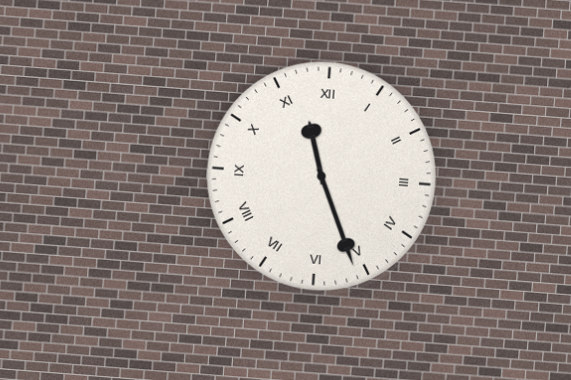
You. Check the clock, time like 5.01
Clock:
11.26
